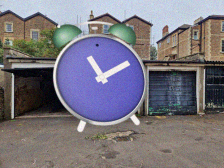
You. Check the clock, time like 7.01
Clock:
11.11
